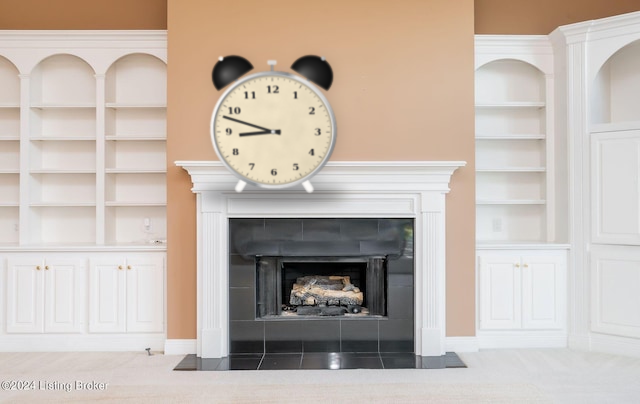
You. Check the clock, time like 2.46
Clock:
8.48
